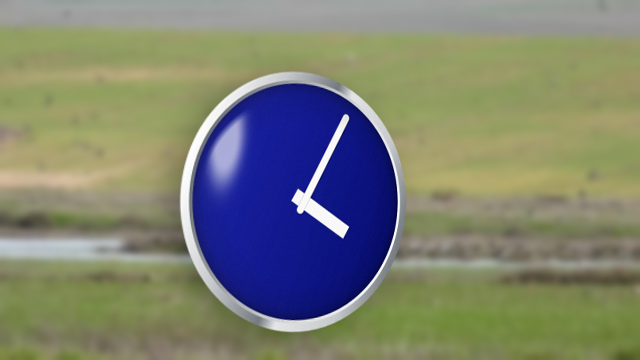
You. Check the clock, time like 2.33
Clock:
4.05
